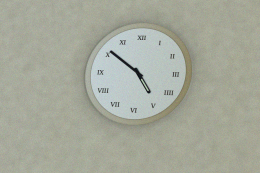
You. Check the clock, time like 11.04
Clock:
4.51
